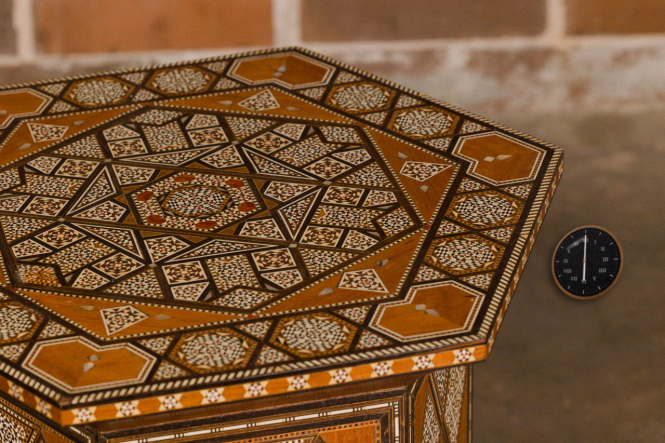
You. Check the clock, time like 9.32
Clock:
6.00
